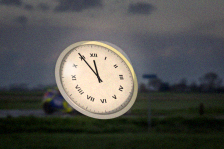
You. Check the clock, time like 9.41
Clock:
11.55
